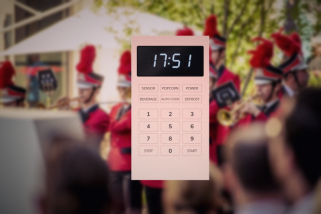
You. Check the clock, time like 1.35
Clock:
17.51
